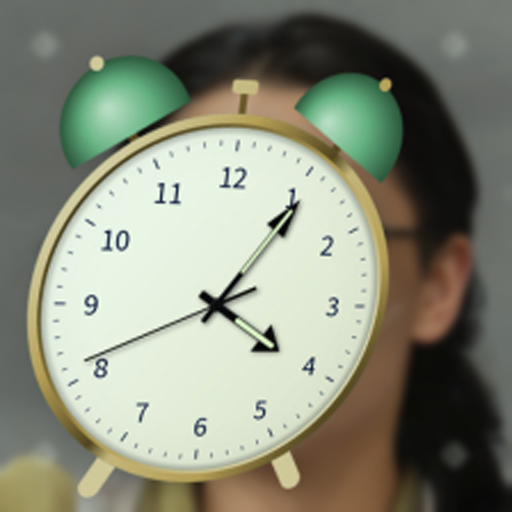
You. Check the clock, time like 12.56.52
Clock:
4.05.41
